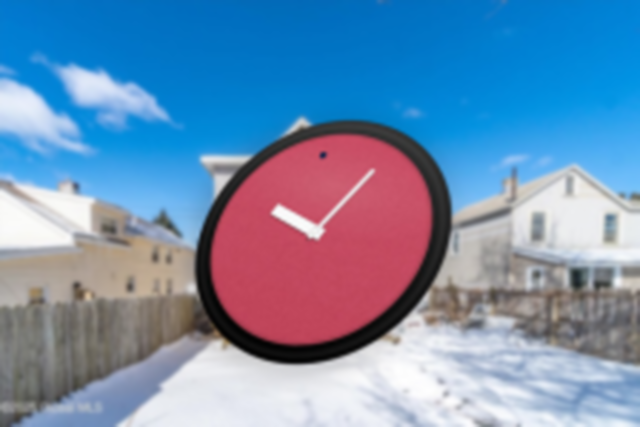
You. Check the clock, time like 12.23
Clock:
10.07
